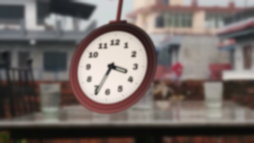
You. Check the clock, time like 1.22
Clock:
3.34
